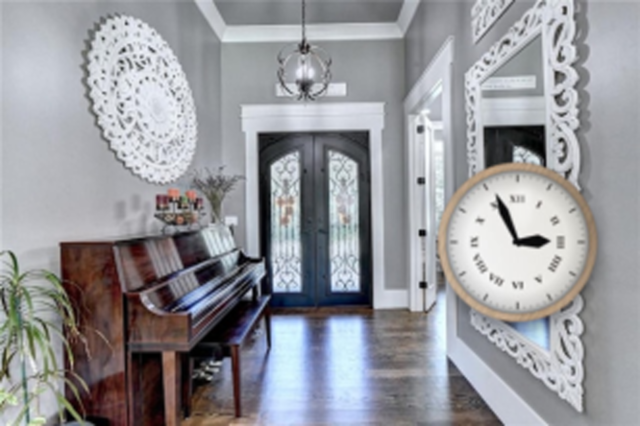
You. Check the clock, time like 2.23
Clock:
2.56
